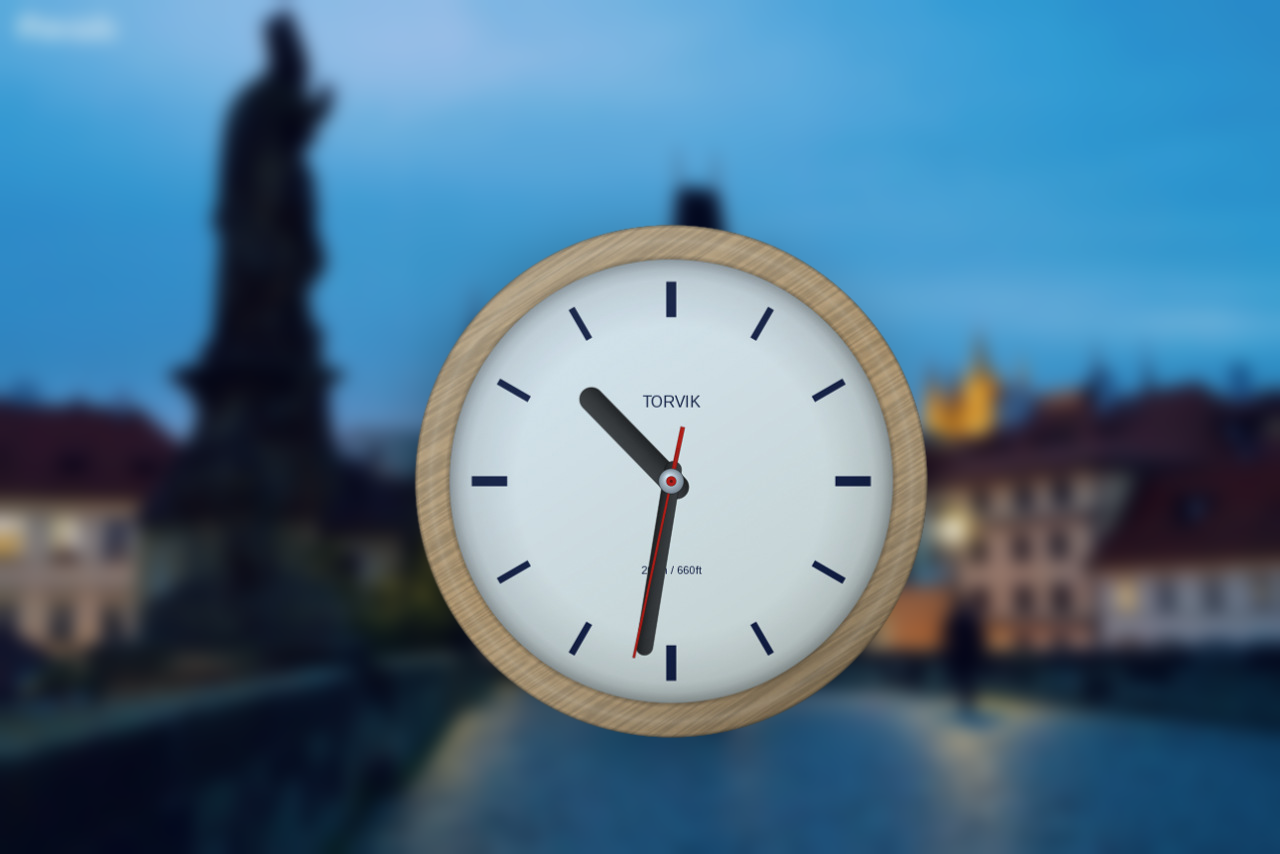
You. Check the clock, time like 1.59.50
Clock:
10.31.32
